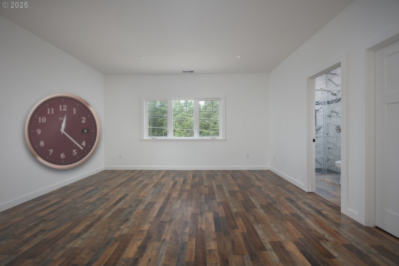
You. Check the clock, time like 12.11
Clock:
12.22
